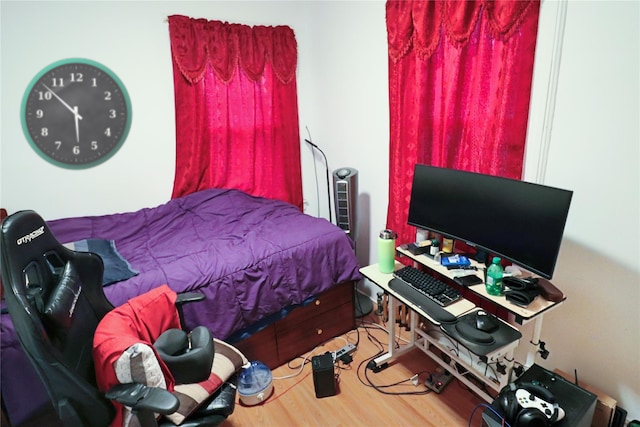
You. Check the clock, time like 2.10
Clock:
5.52
